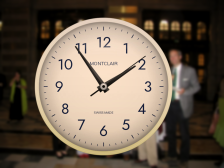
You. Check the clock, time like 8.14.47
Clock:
1.54.09
